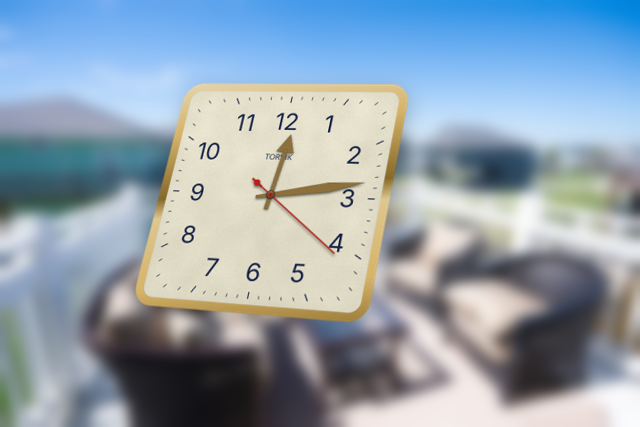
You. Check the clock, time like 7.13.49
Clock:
12.13.21
